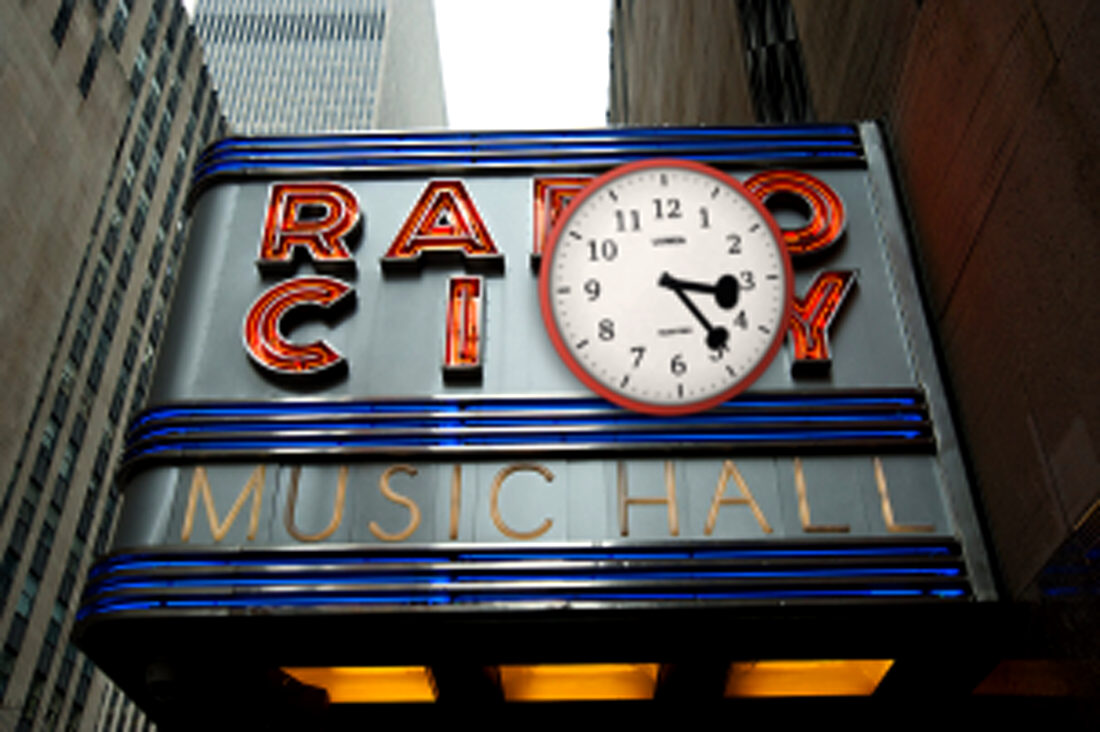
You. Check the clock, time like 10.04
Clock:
3.24
